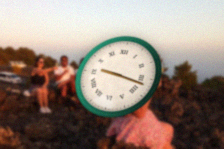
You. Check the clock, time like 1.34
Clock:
9.17
